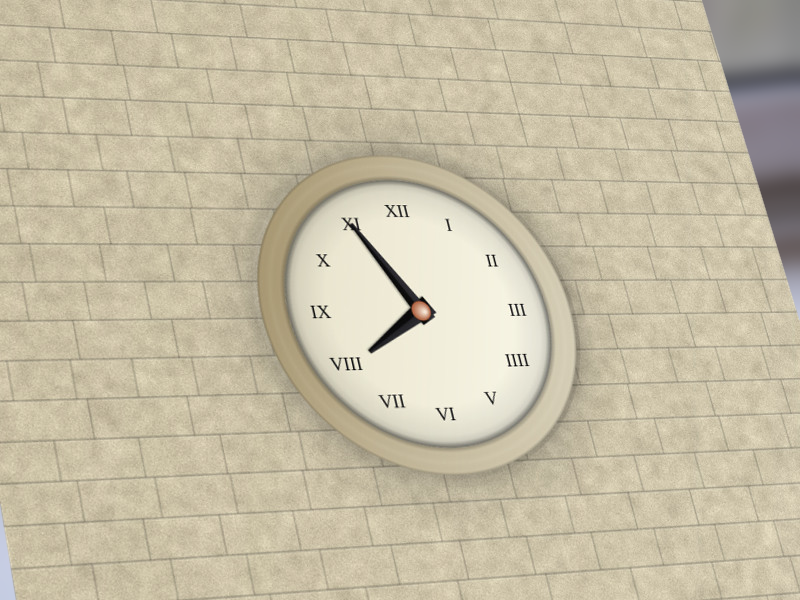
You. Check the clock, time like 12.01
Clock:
7.55
